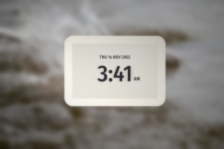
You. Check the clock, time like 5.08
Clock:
3.41
